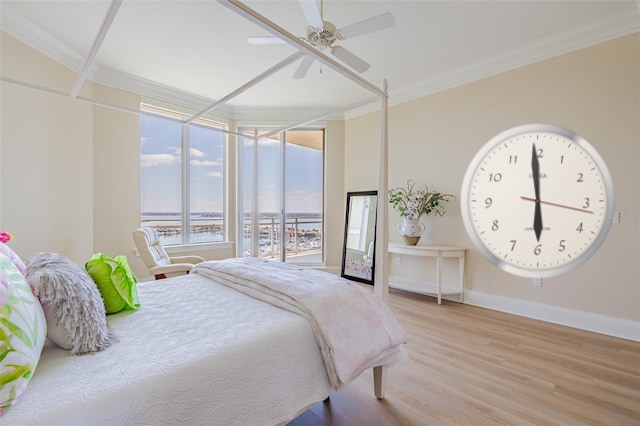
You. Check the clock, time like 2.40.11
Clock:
5.59.17
